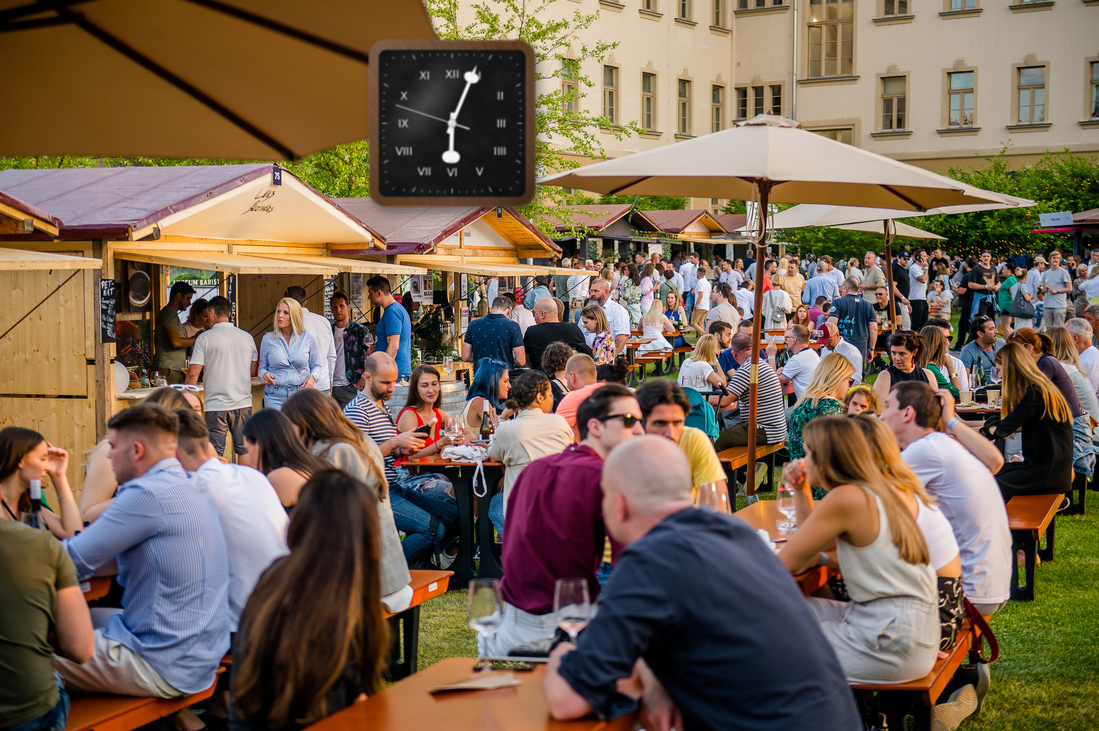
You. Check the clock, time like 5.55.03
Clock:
6.03.48
